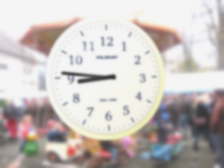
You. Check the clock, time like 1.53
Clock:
8.46
